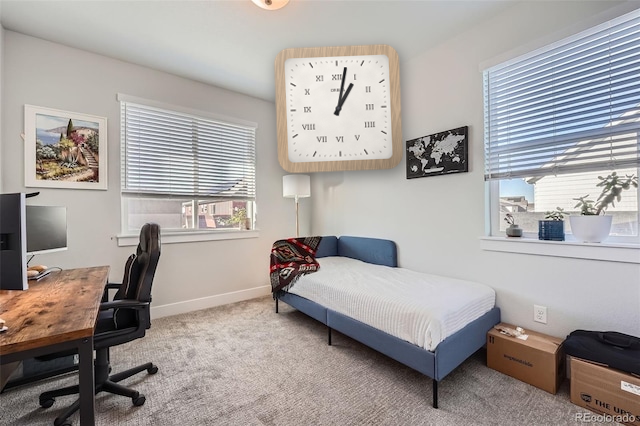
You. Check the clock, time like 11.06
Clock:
1.02
